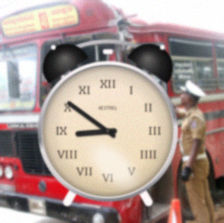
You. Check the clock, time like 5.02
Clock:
8.51
